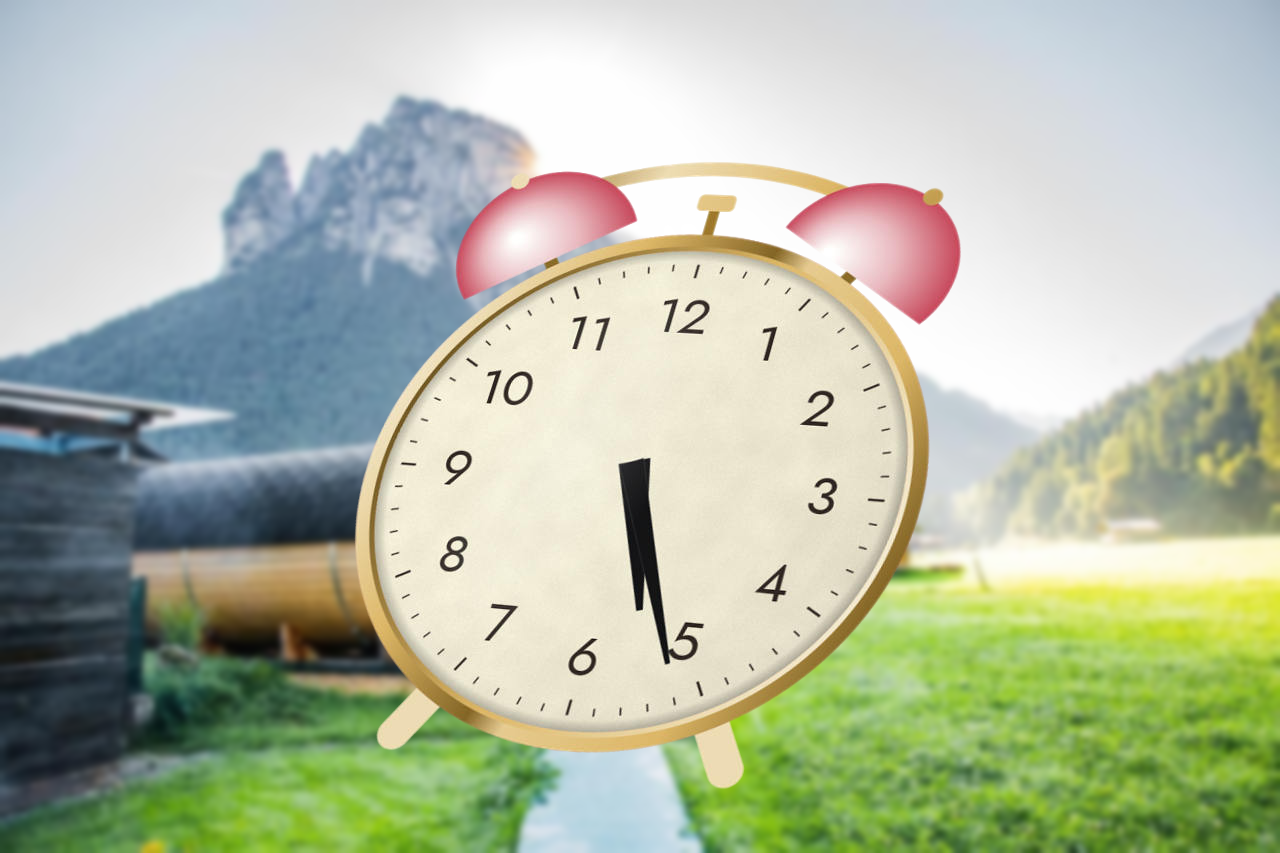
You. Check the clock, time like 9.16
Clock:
5.26
